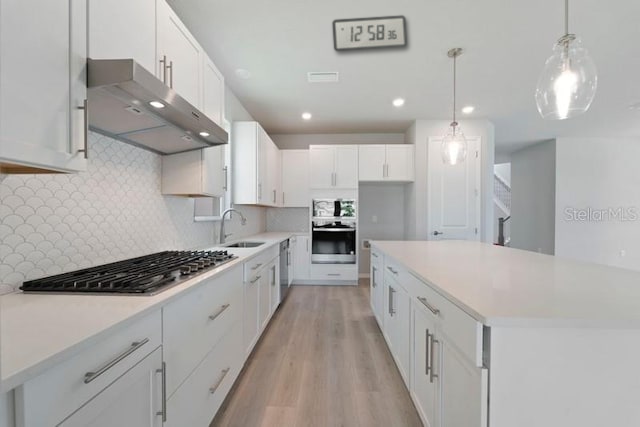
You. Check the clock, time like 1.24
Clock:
12.58
